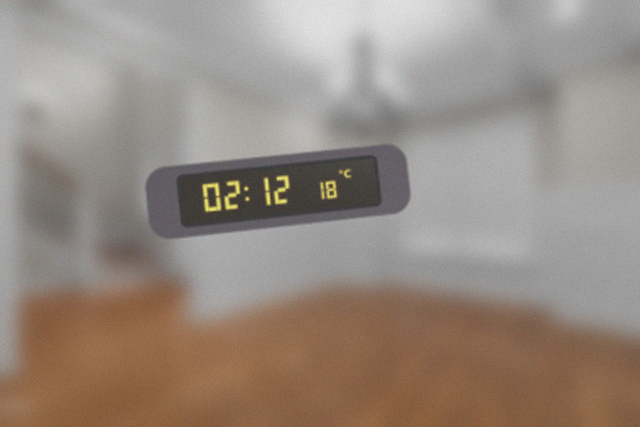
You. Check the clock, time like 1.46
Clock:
2.12
